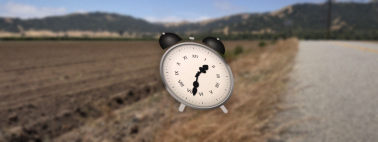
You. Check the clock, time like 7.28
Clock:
1.33
